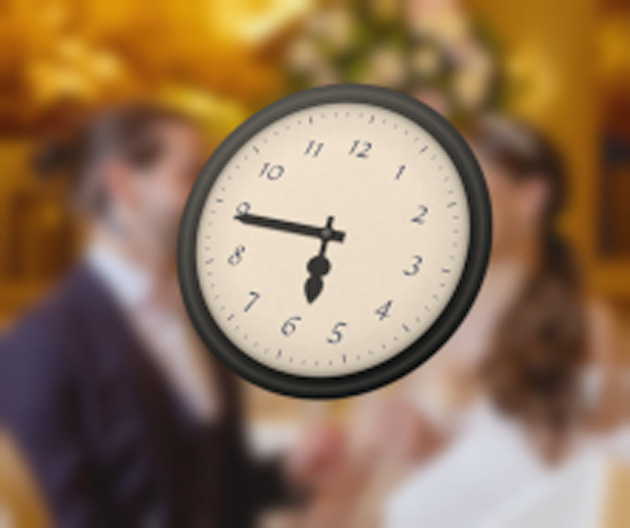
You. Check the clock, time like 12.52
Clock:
5.44
